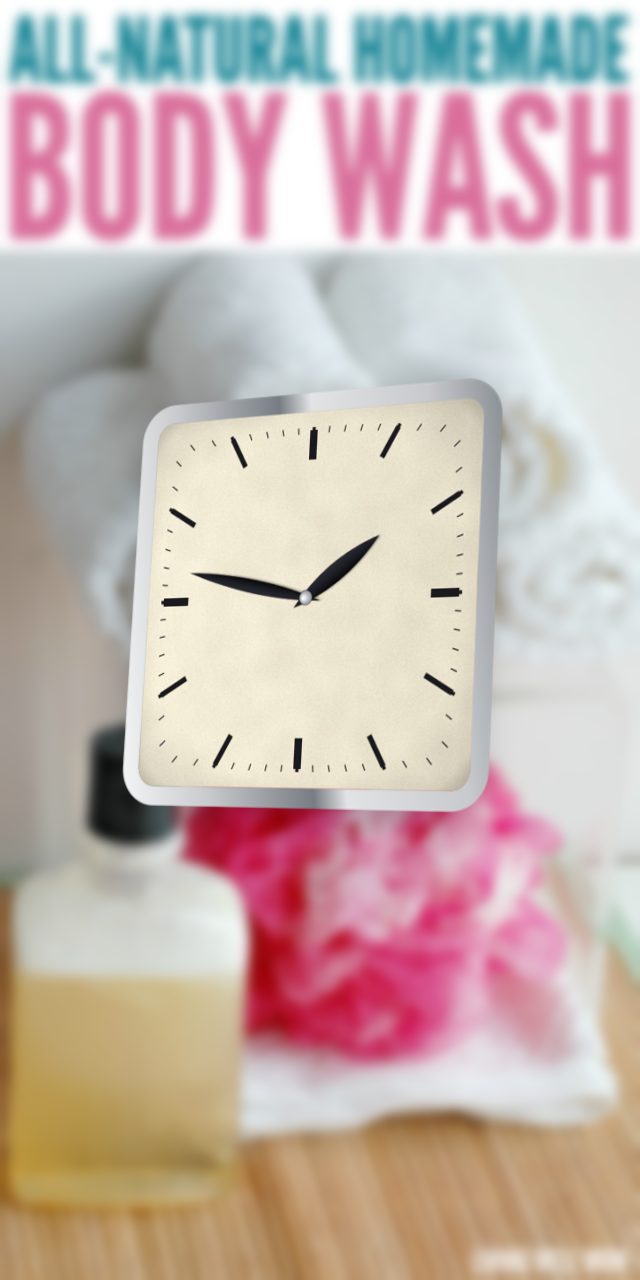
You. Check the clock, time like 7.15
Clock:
1.47
